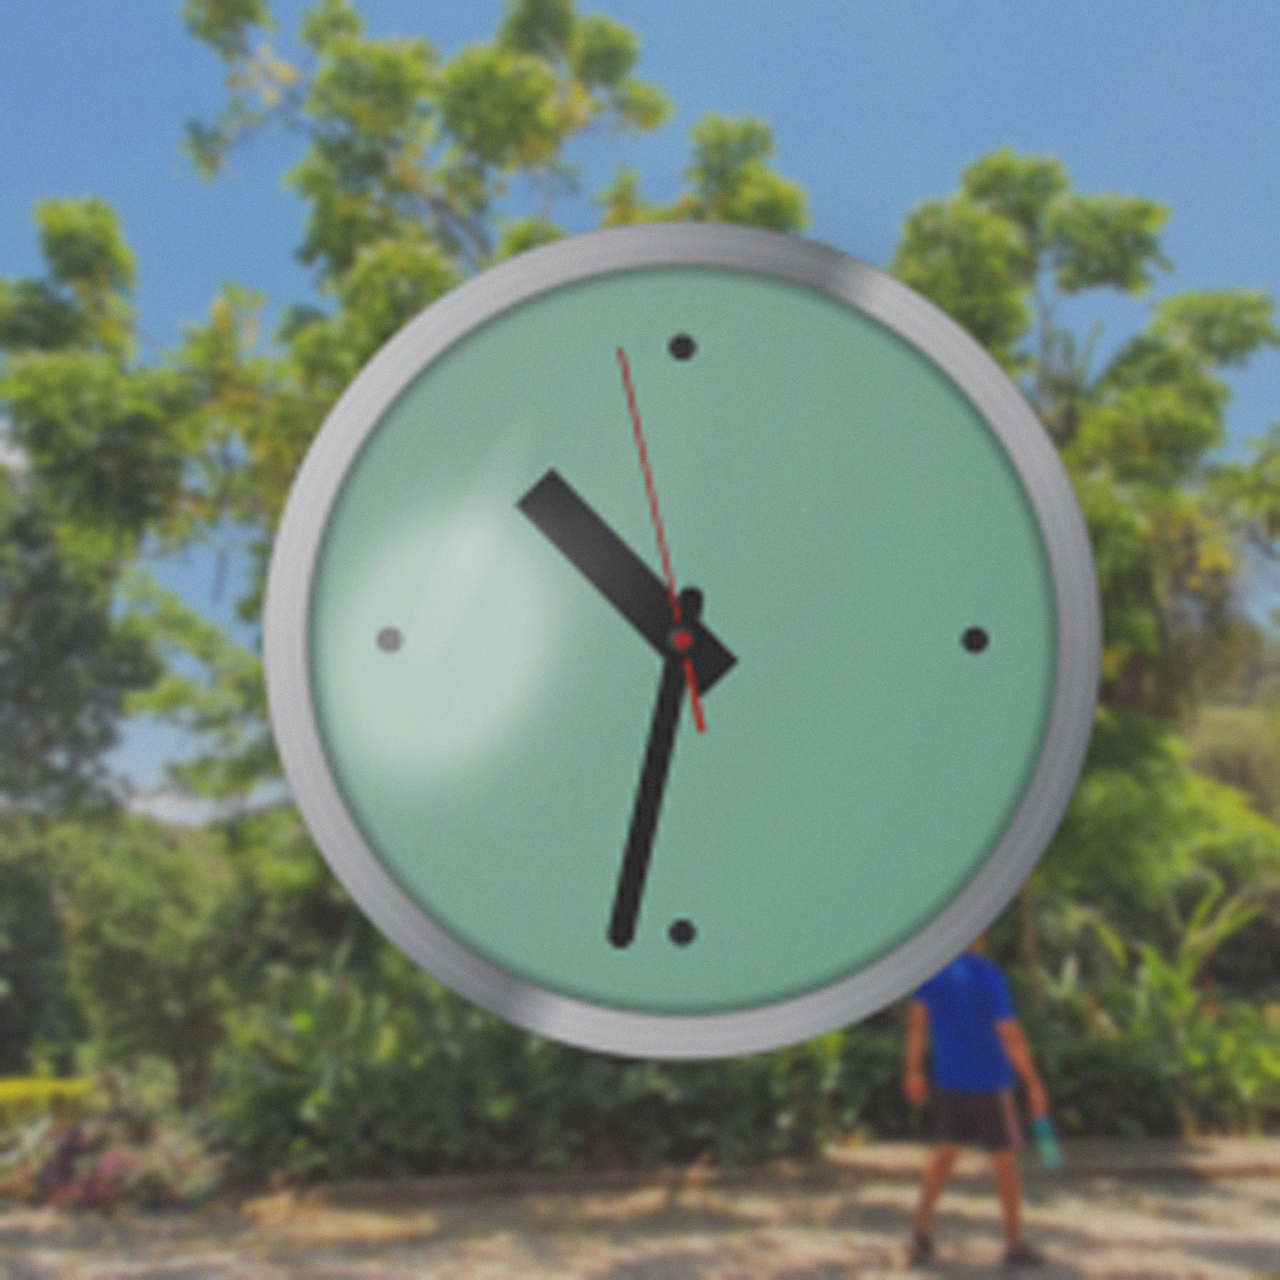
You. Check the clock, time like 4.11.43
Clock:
10.31.58
